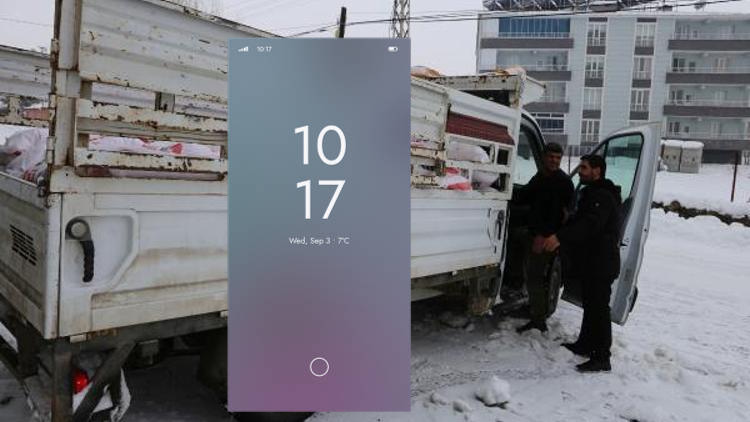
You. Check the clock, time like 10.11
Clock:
10.17
